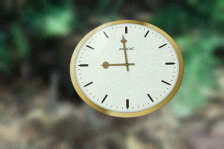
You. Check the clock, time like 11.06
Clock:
8.59
